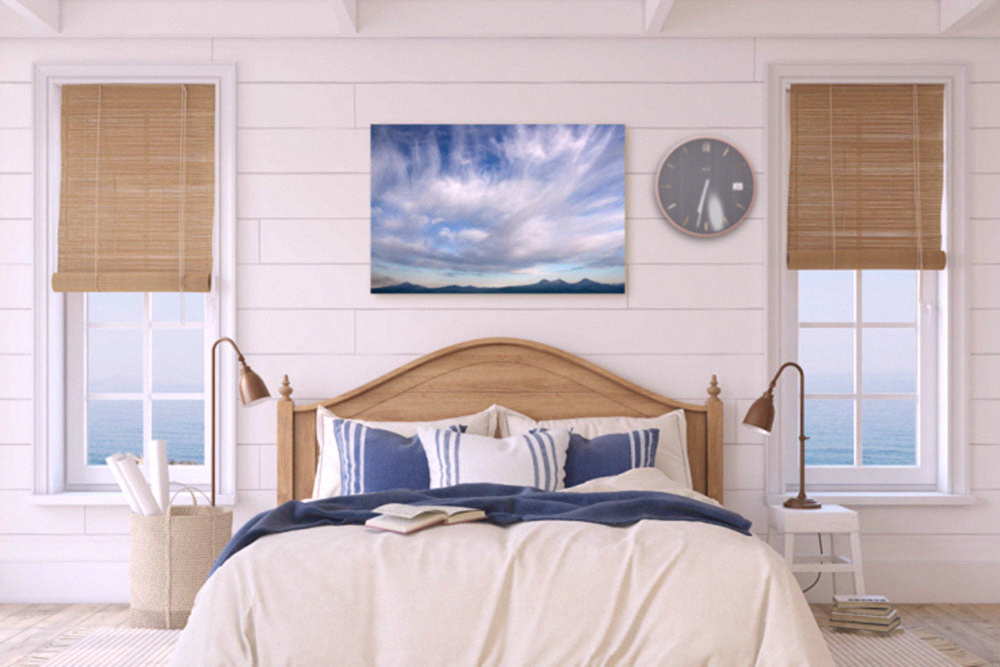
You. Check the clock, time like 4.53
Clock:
6.32
